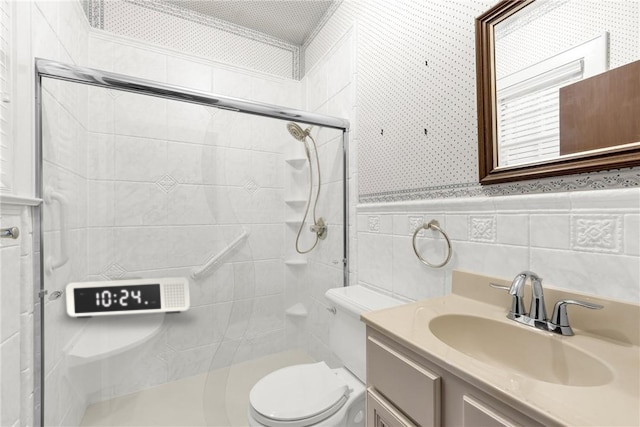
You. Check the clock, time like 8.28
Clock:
10.24
